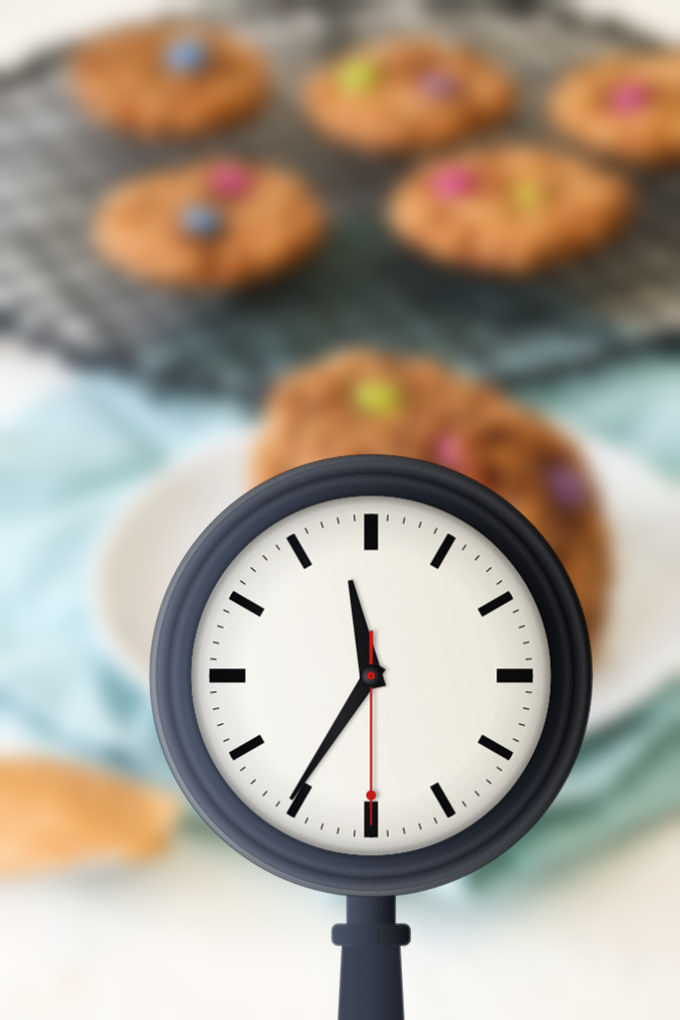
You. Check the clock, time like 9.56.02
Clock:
11.35.30
